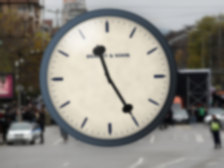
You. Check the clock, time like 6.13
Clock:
11.25
